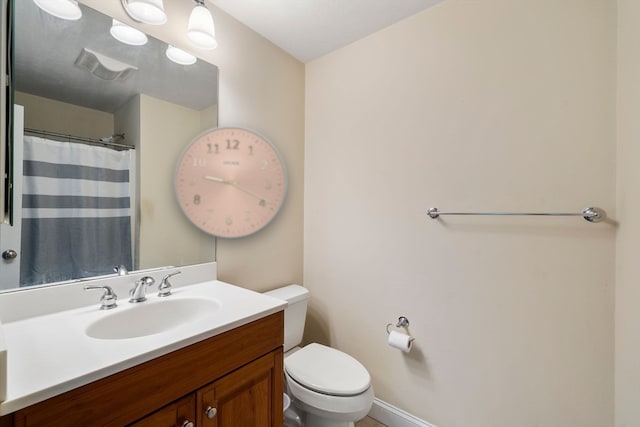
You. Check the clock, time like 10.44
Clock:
9.19
